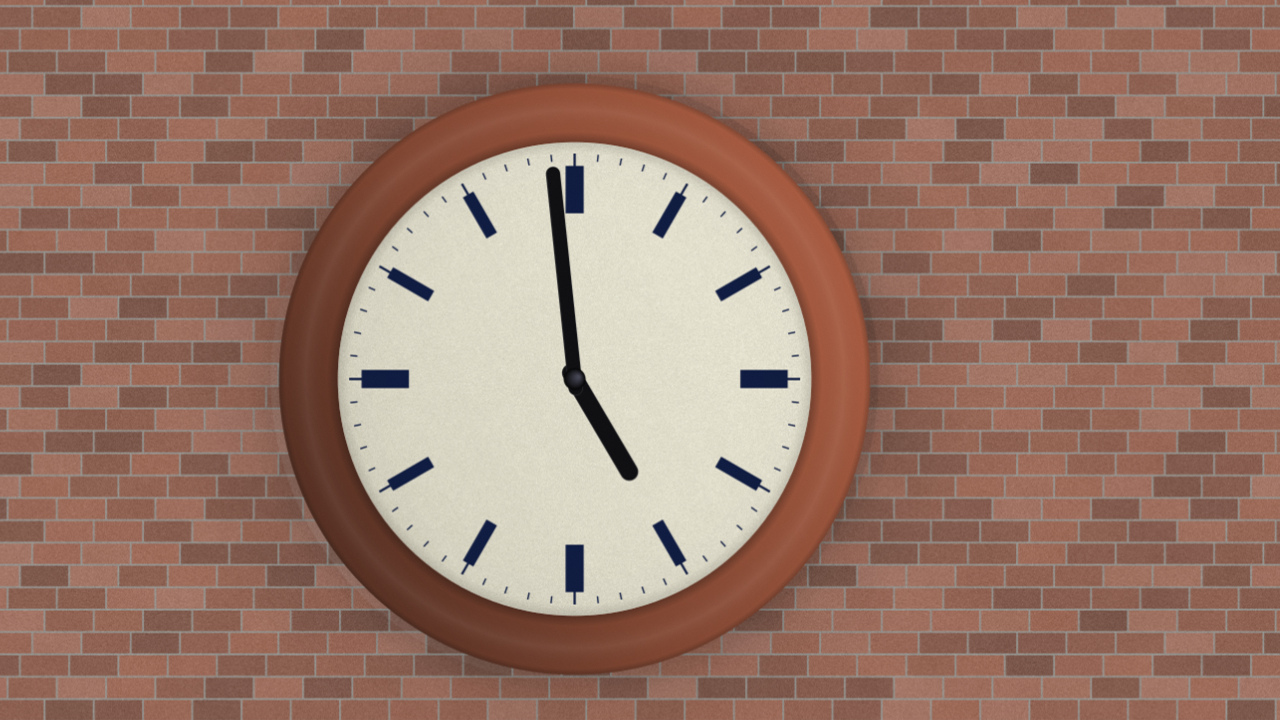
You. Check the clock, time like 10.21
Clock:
4.59
